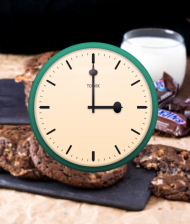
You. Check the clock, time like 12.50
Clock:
3.00
